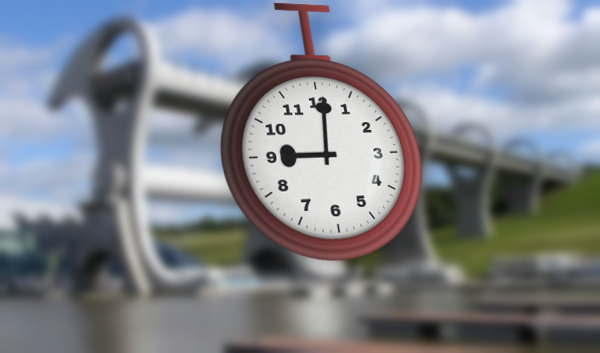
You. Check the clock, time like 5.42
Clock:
9.01
